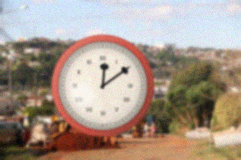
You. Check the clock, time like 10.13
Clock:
12.09
